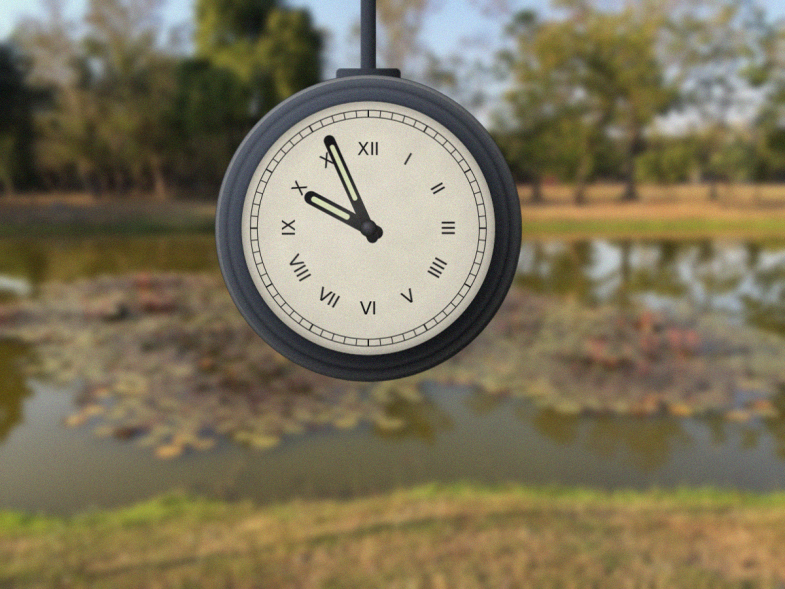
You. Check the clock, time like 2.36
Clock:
9.56
